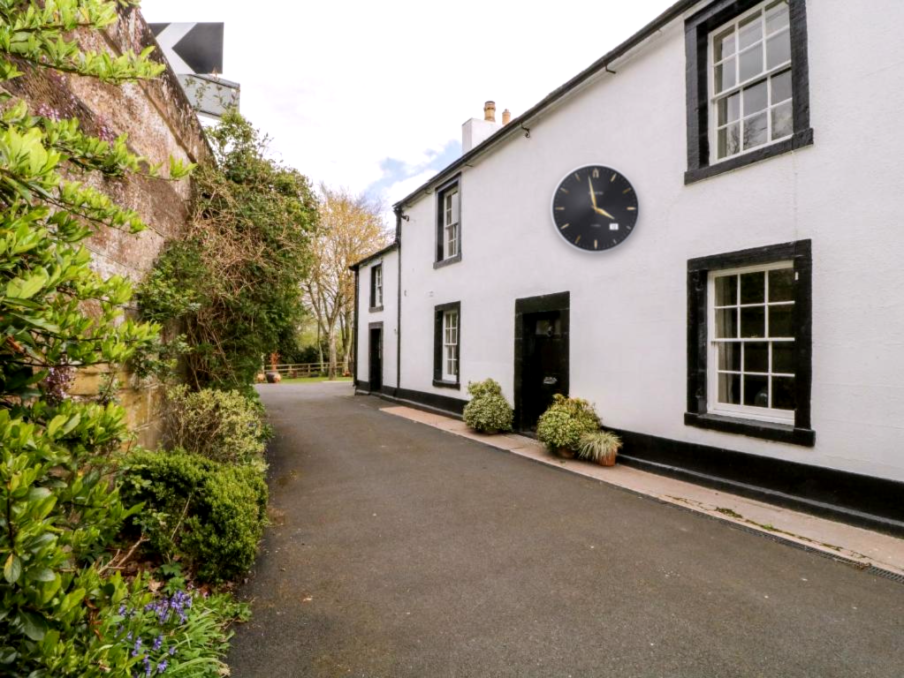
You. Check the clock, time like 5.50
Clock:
3.58
